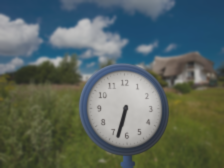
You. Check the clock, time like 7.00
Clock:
6.33
